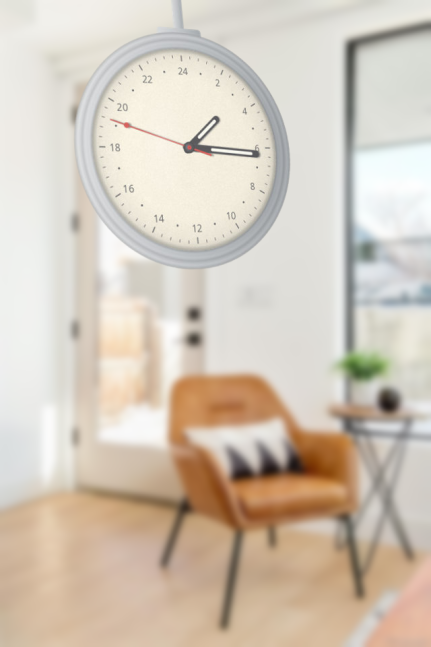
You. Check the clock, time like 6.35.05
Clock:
3.15.48
